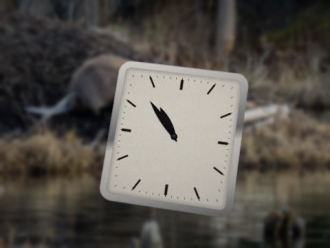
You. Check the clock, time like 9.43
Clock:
10.53
